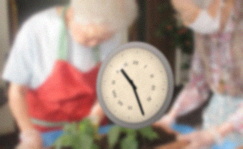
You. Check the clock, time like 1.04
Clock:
10.25
